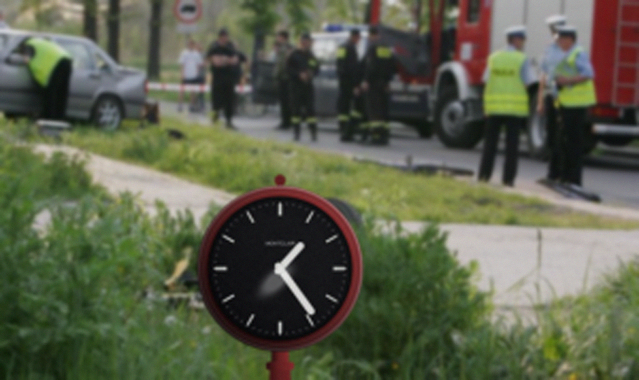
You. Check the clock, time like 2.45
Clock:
1.24
